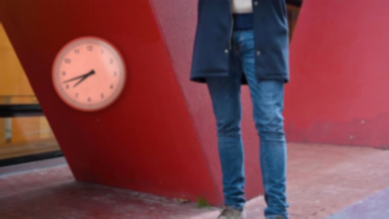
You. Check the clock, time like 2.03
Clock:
7.42
